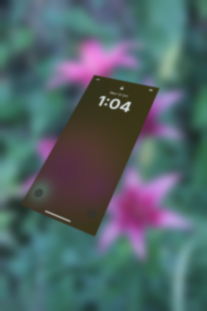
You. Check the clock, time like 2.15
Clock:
1.04
